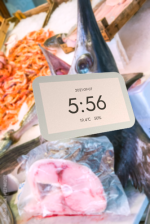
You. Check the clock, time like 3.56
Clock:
5.56
